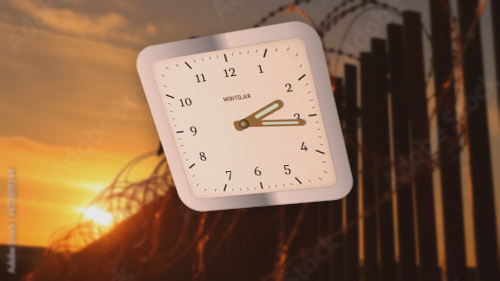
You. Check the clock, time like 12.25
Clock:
2.16
